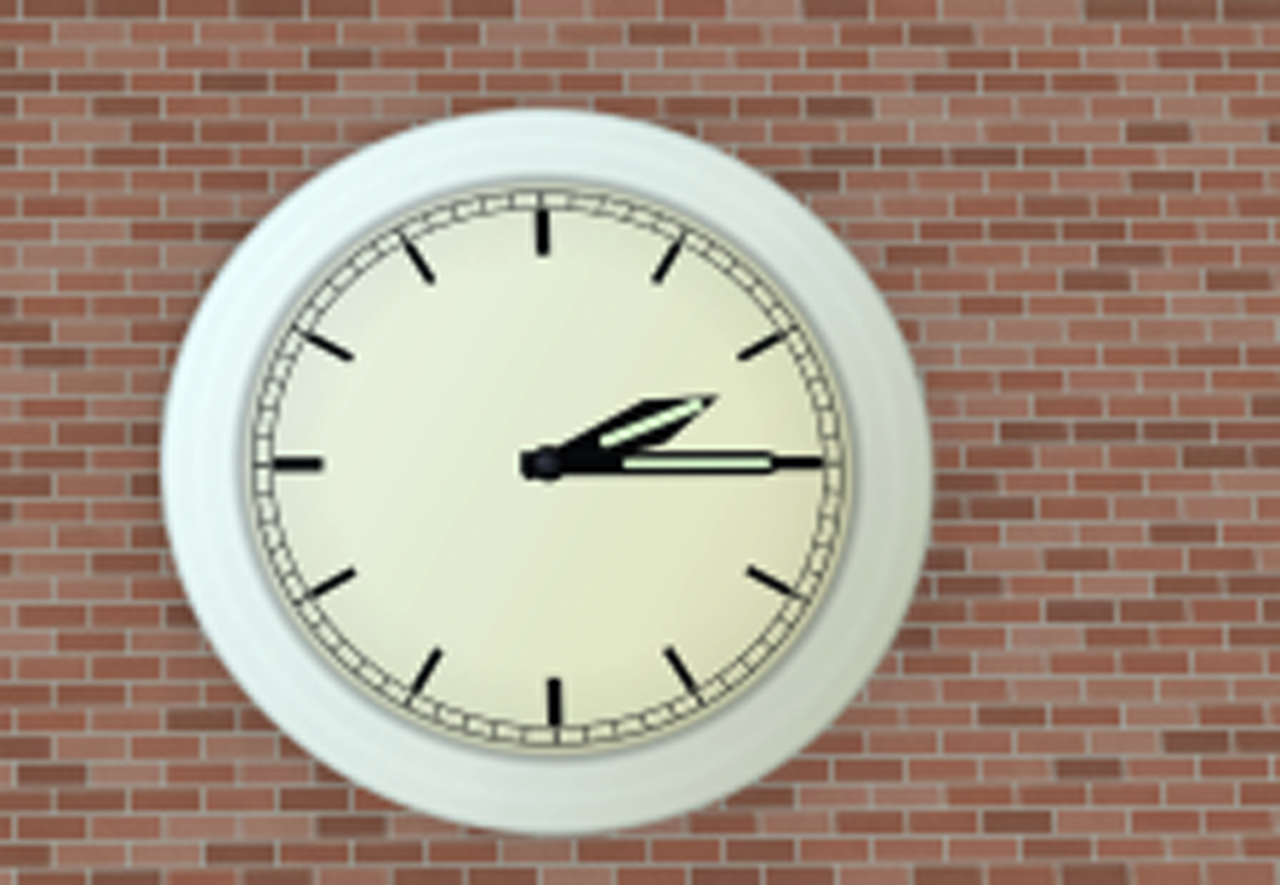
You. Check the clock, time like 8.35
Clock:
2.15
